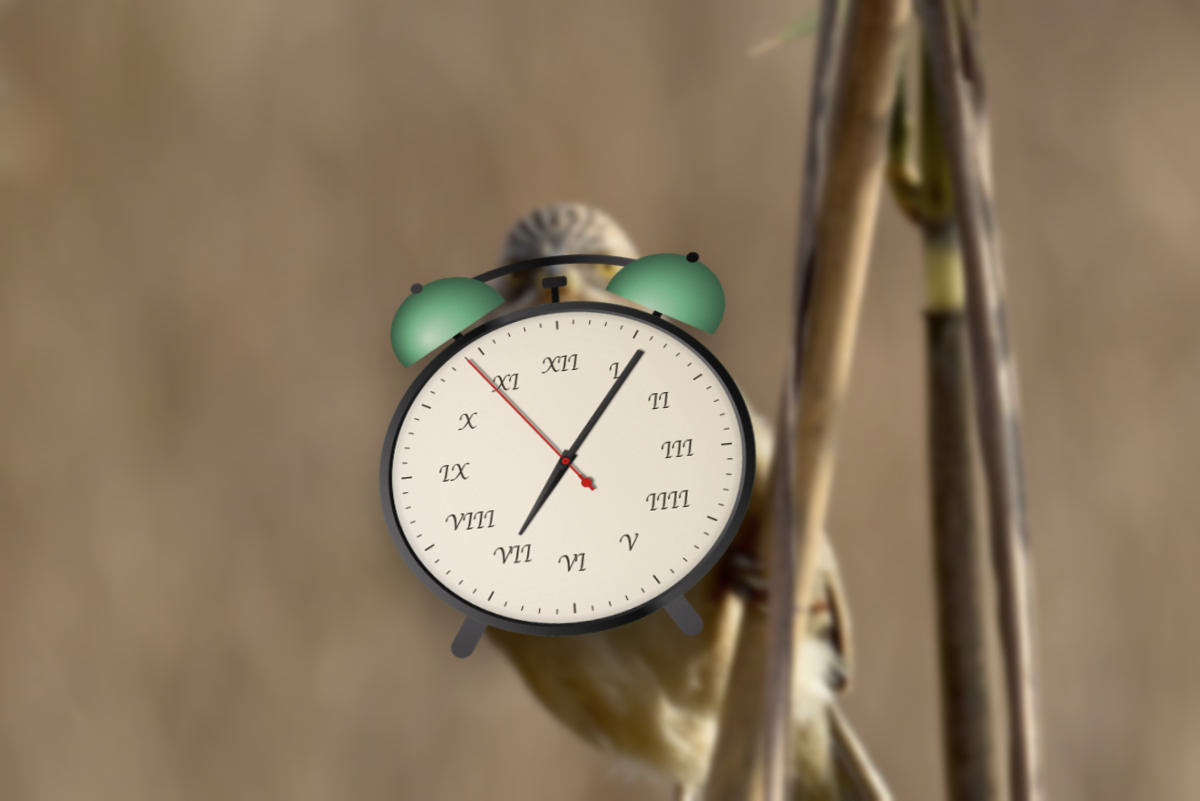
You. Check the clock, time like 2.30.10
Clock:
7.05.54
